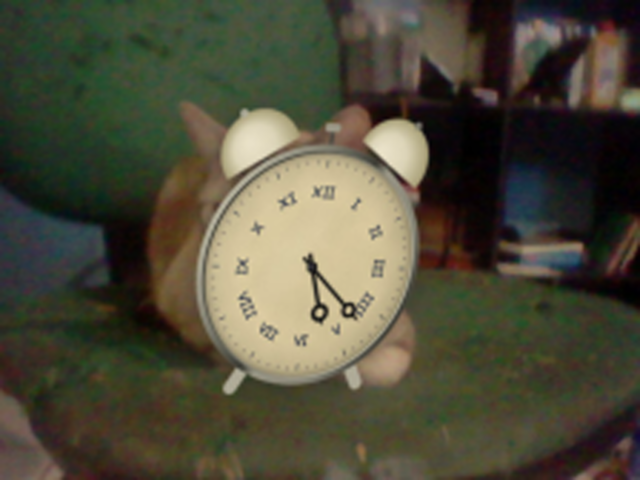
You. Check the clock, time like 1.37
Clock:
5.22
